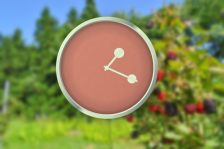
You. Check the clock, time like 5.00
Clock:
1.19
